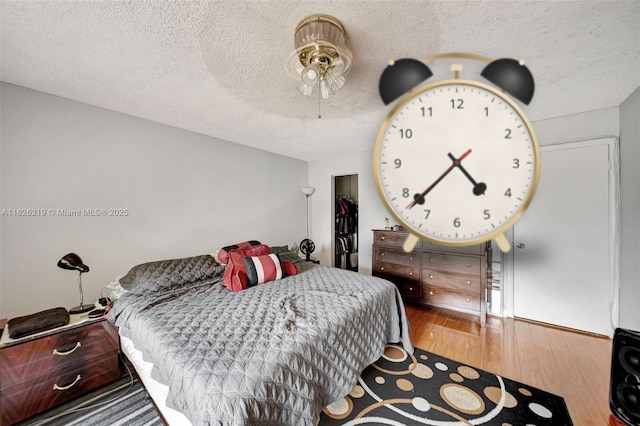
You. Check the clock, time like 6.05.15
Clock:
4.37.38
